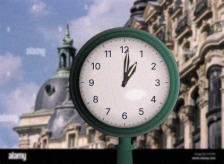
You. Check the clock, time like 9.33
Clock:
1.01
